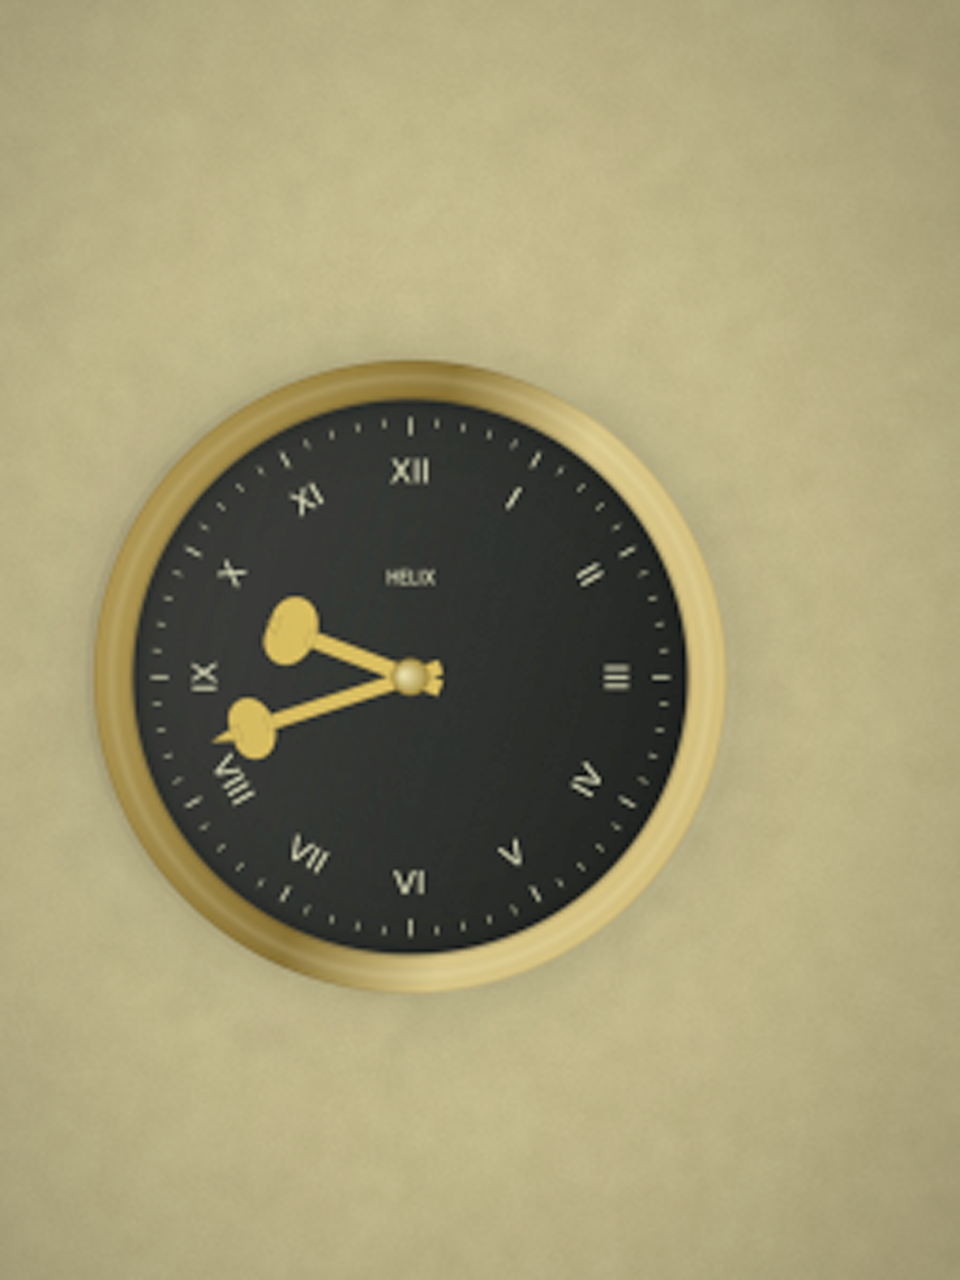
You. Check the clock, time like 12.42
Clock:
9.42
